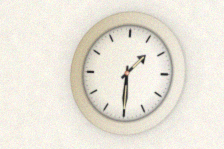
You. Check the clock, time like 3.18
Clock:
1.30
